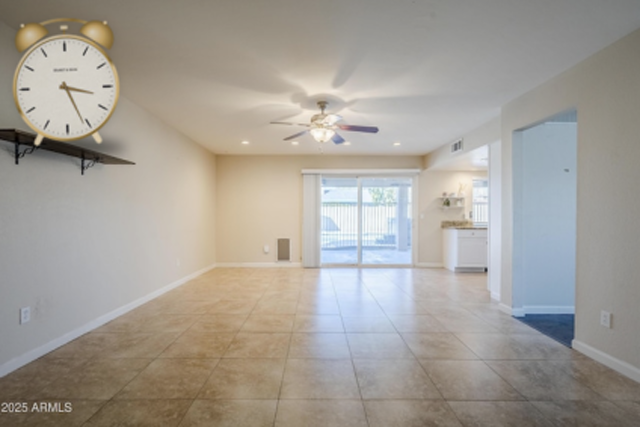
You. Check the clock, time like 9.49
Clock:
3.26
